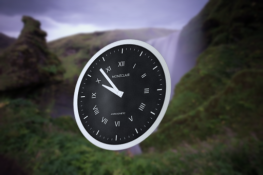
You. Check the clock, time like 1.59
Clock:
9.53
